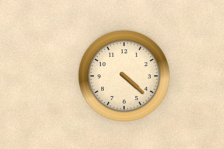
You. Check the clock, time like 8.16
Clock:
4.22
